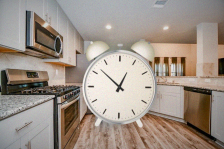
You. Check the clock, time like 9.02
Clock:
12.52
